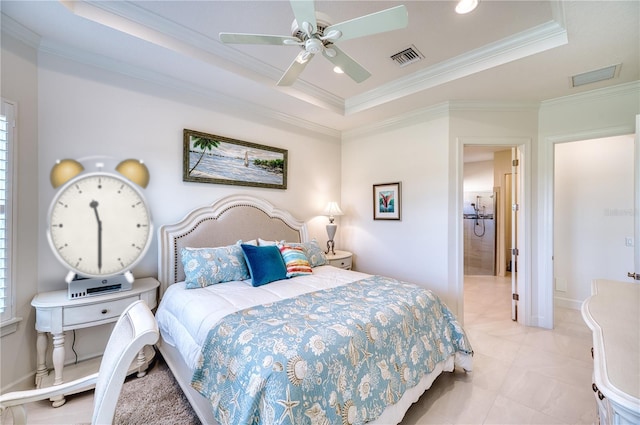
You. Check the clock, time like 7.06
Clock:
11.30
